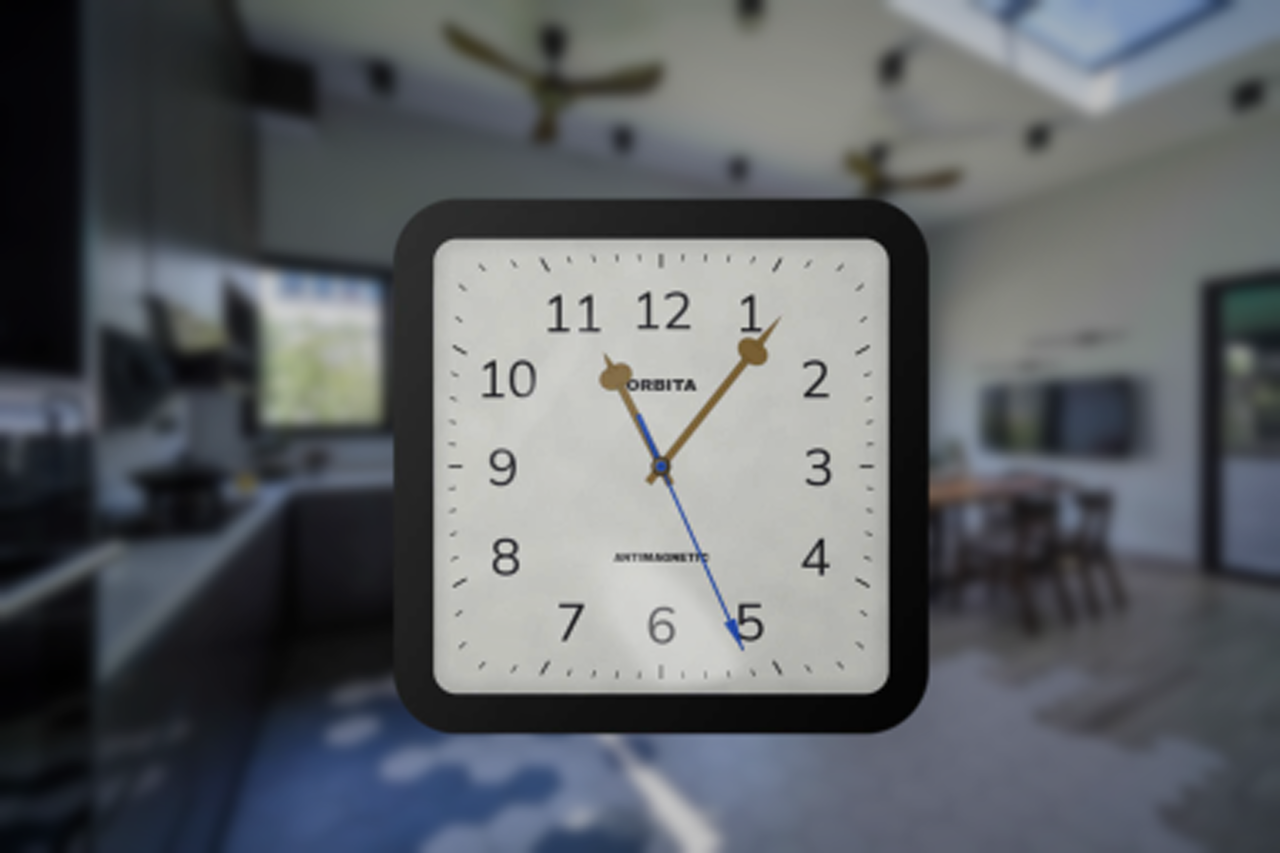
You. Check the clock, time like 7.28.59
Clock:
11.06.26
